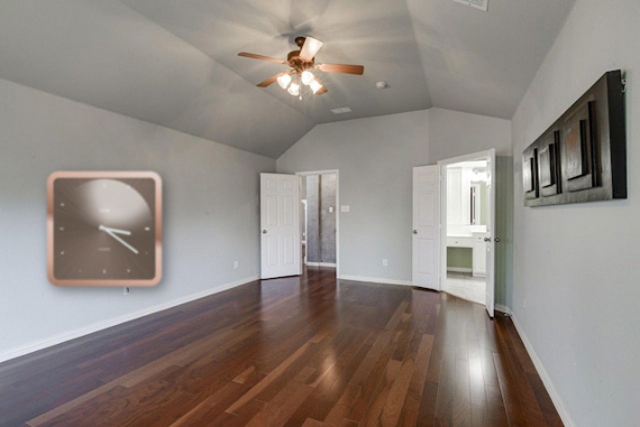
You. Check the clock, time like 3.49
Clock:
3.21
